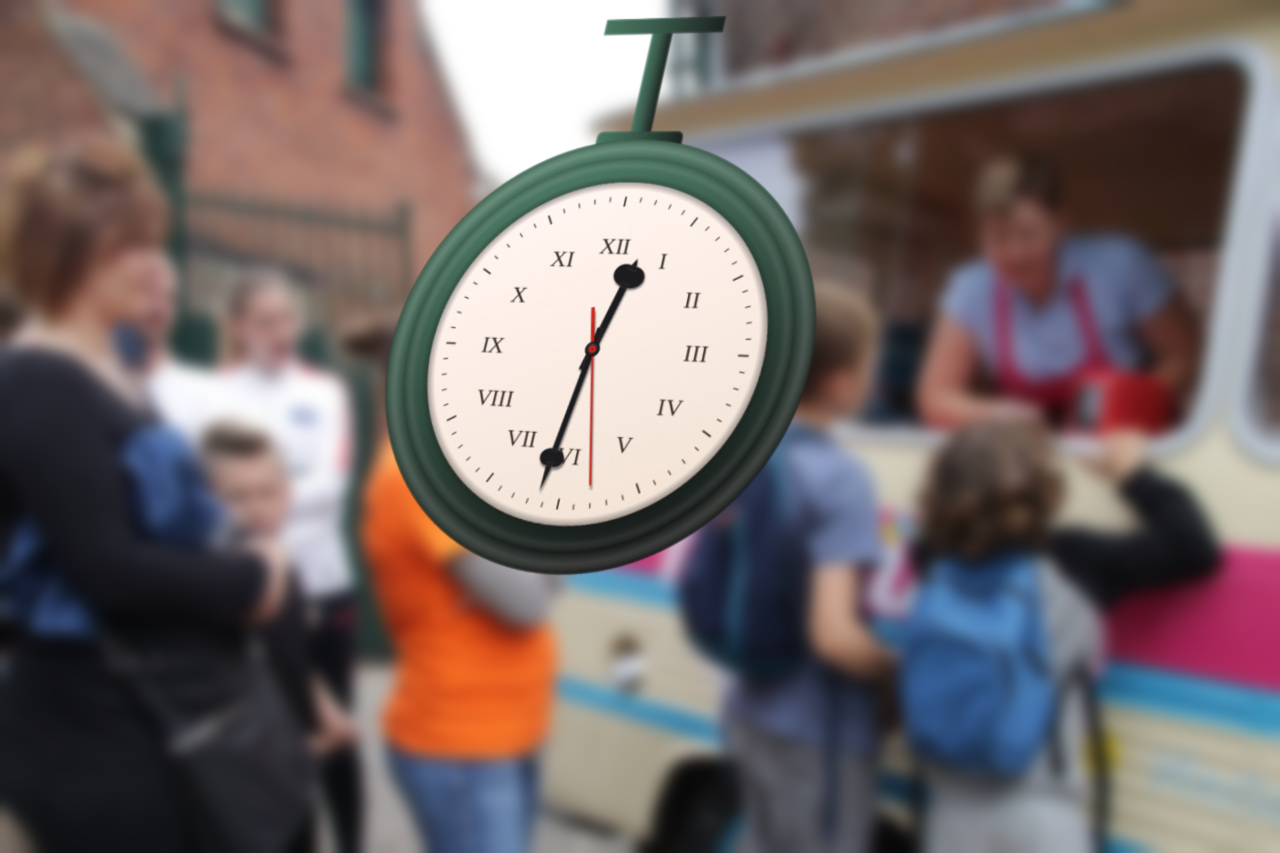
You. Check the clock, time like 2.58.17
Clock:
12.31.28
